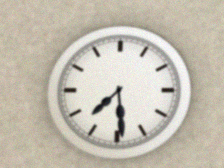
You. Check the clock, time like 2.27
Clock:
7.29
